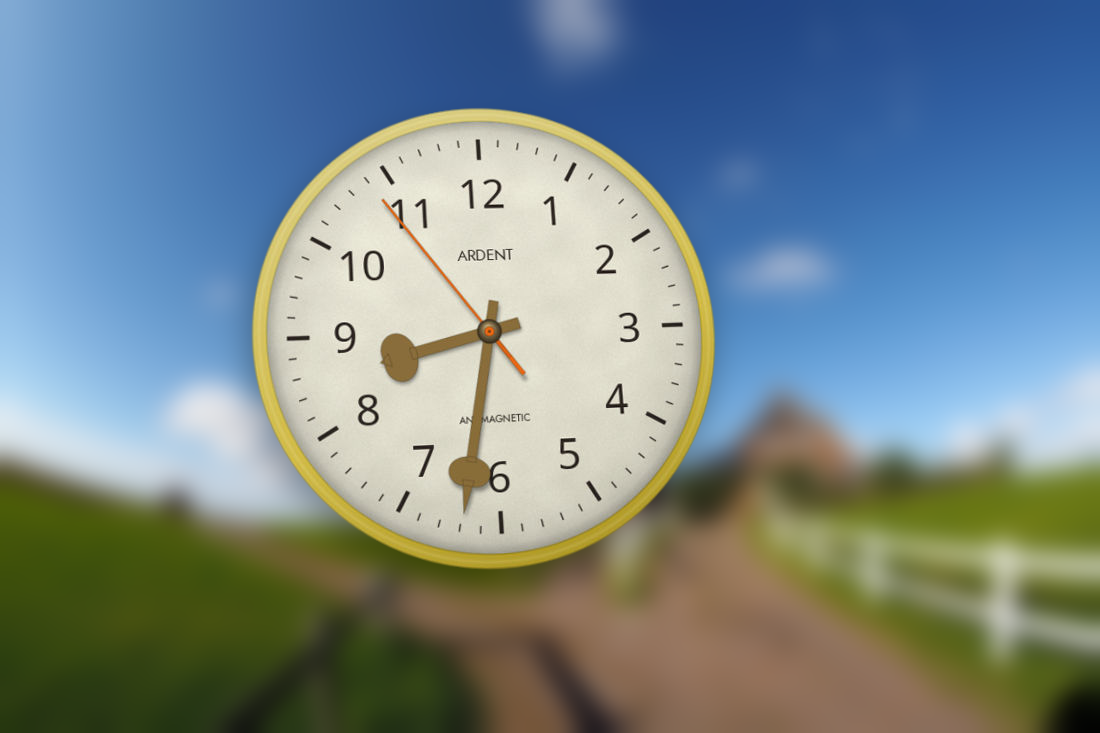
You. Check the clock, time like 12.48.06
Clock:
8.31.54
